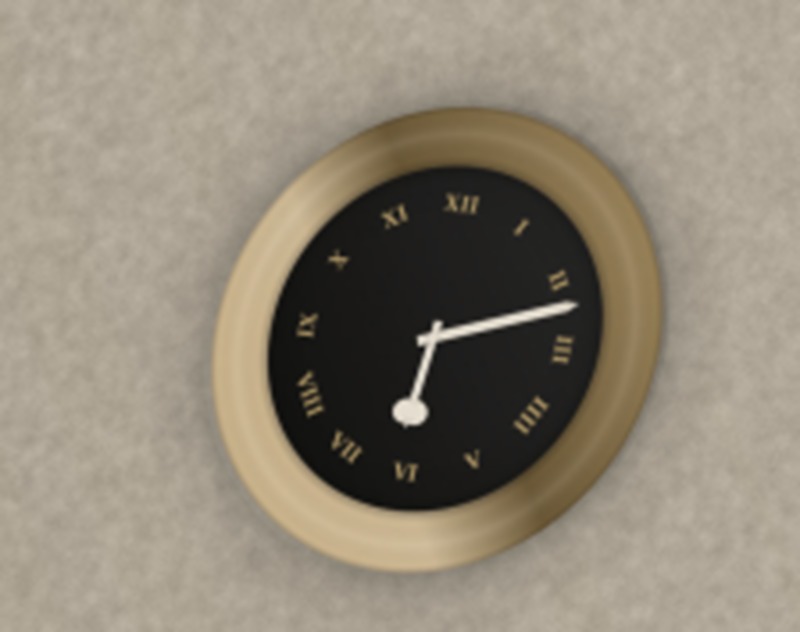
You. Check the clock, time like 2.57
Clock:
6.12
